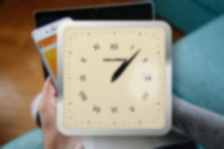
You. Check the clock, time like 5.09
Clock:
1.07
